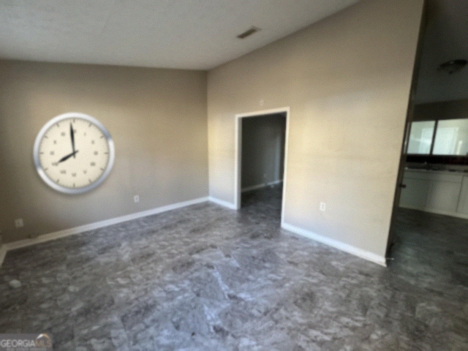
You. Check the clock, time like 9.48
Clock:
7.59
